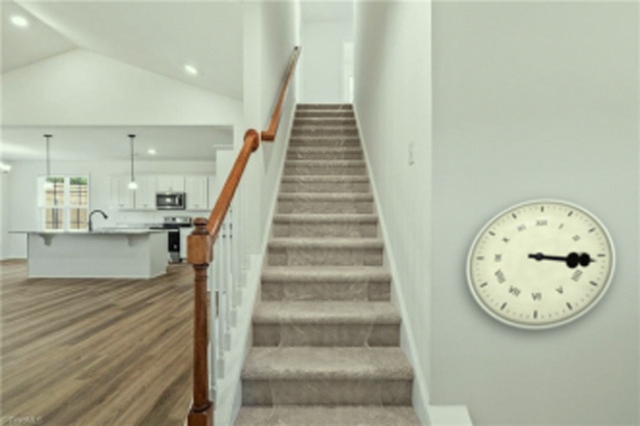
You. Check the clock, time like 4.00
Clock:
3.16
